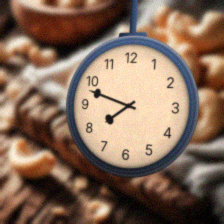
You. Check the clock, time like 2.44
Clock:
7.48
